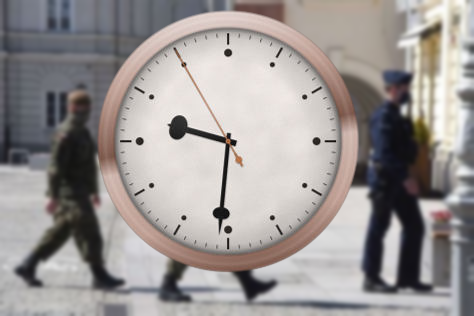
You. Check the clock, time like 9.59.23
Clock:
9.30.55
